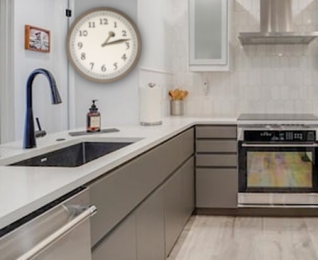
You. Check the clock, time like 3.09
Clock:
1.13
